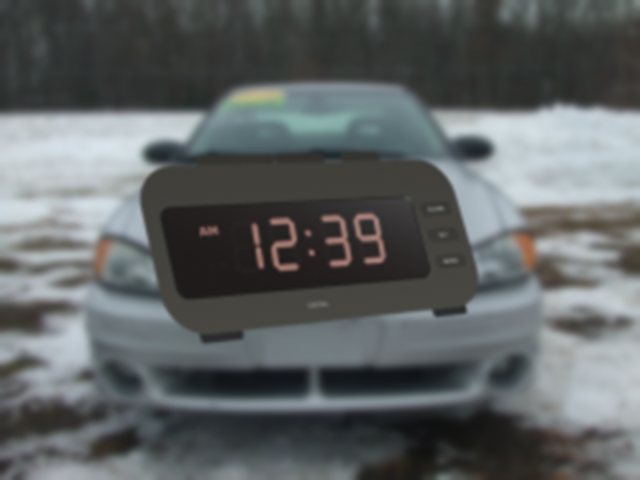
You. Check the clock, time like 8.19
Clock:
12.39
